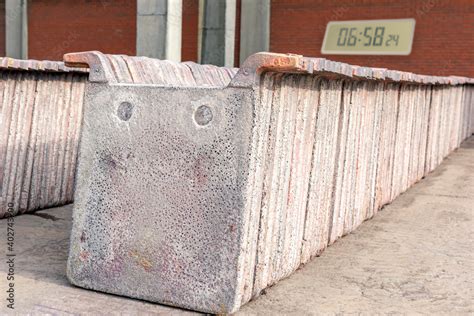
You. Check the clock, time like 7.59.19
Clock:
6.58.24
